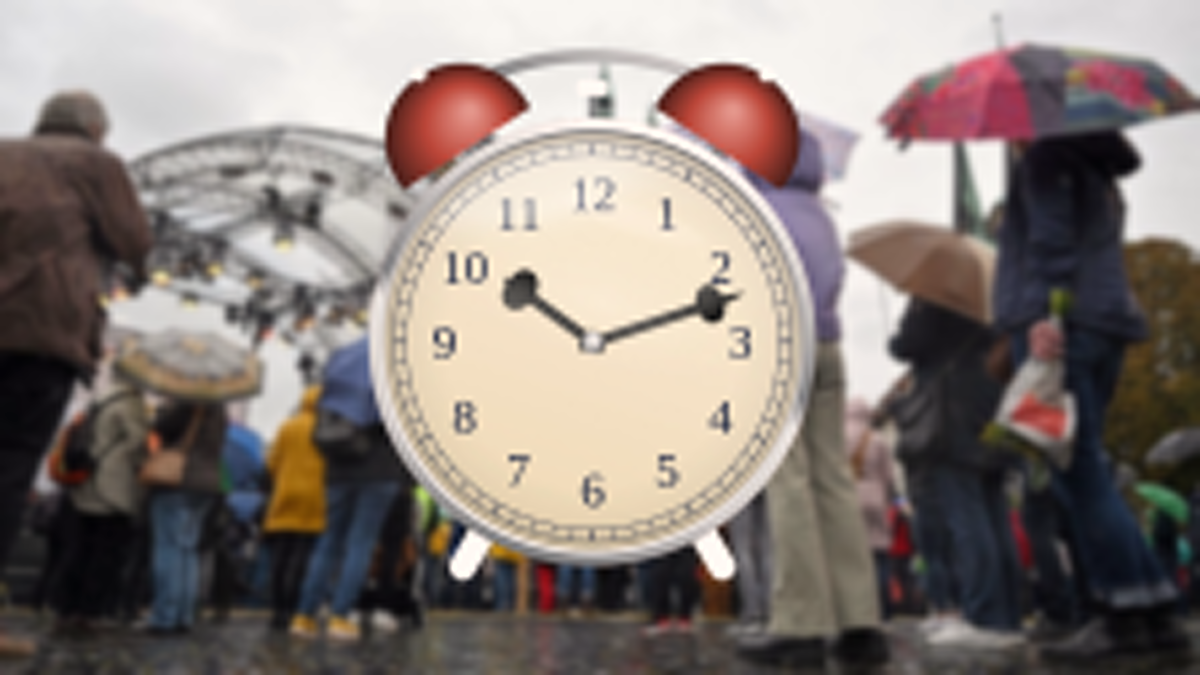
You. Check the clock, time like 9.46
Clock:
10.12
